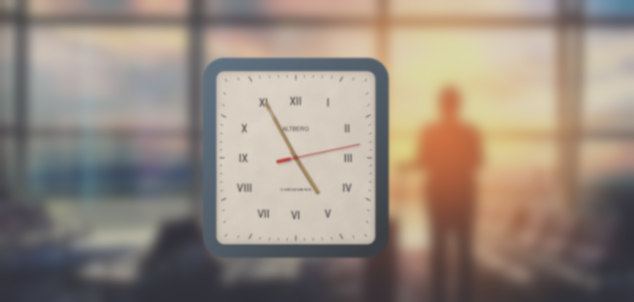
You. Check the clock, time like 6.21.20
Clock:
4.55.13
